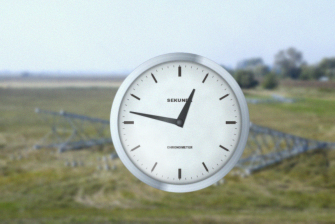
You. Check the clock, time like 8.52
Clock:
12.47
